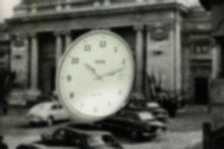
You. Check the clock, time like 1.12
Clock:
10.12
